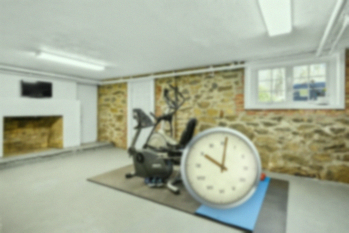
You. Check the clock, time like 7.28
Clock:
10.01
